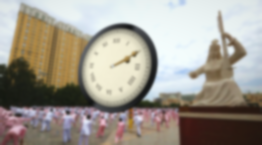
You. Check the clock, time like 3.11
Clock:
2.10
